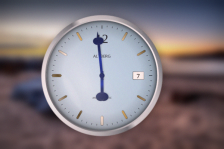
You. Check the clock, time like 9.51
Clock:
5.59
